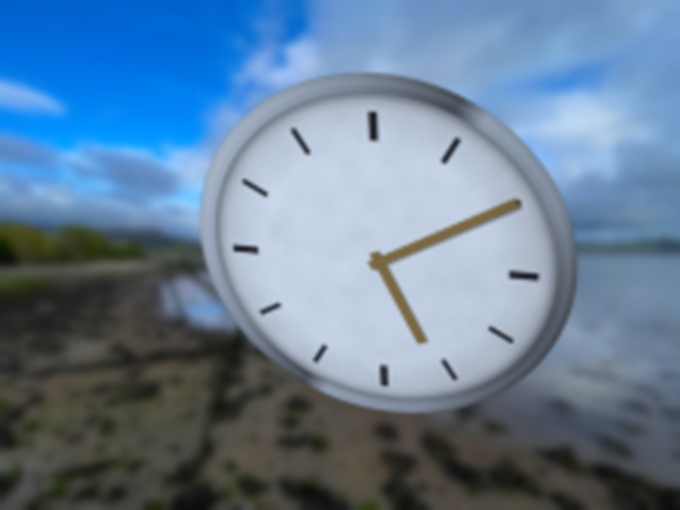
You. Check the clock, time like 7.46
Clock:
5.10
